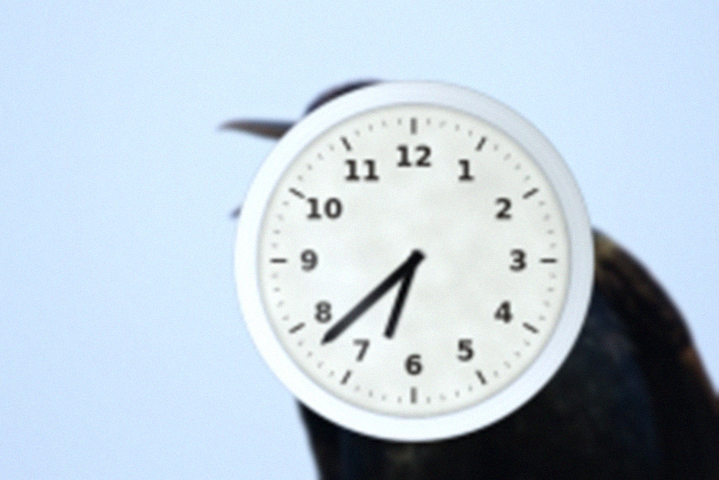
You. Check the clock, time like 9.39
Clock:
6.38
